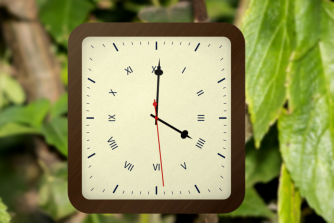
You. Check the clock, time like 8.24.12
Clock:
4.00.29
